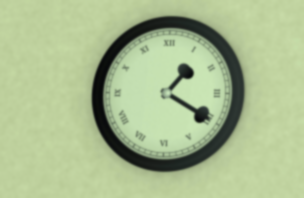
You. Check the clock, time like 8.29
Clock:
1.20
